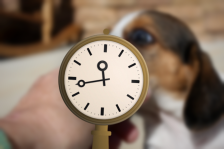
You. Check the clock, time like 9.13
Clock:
11.43
